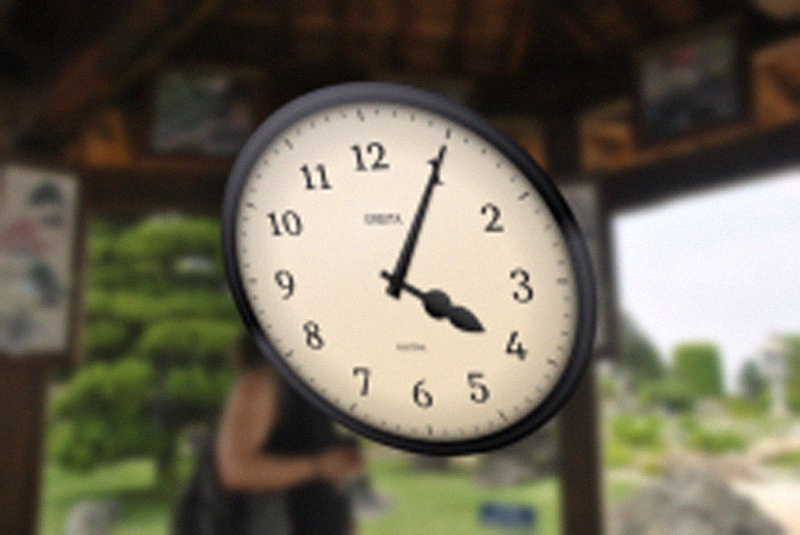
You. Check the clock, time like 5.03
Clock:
4.05
